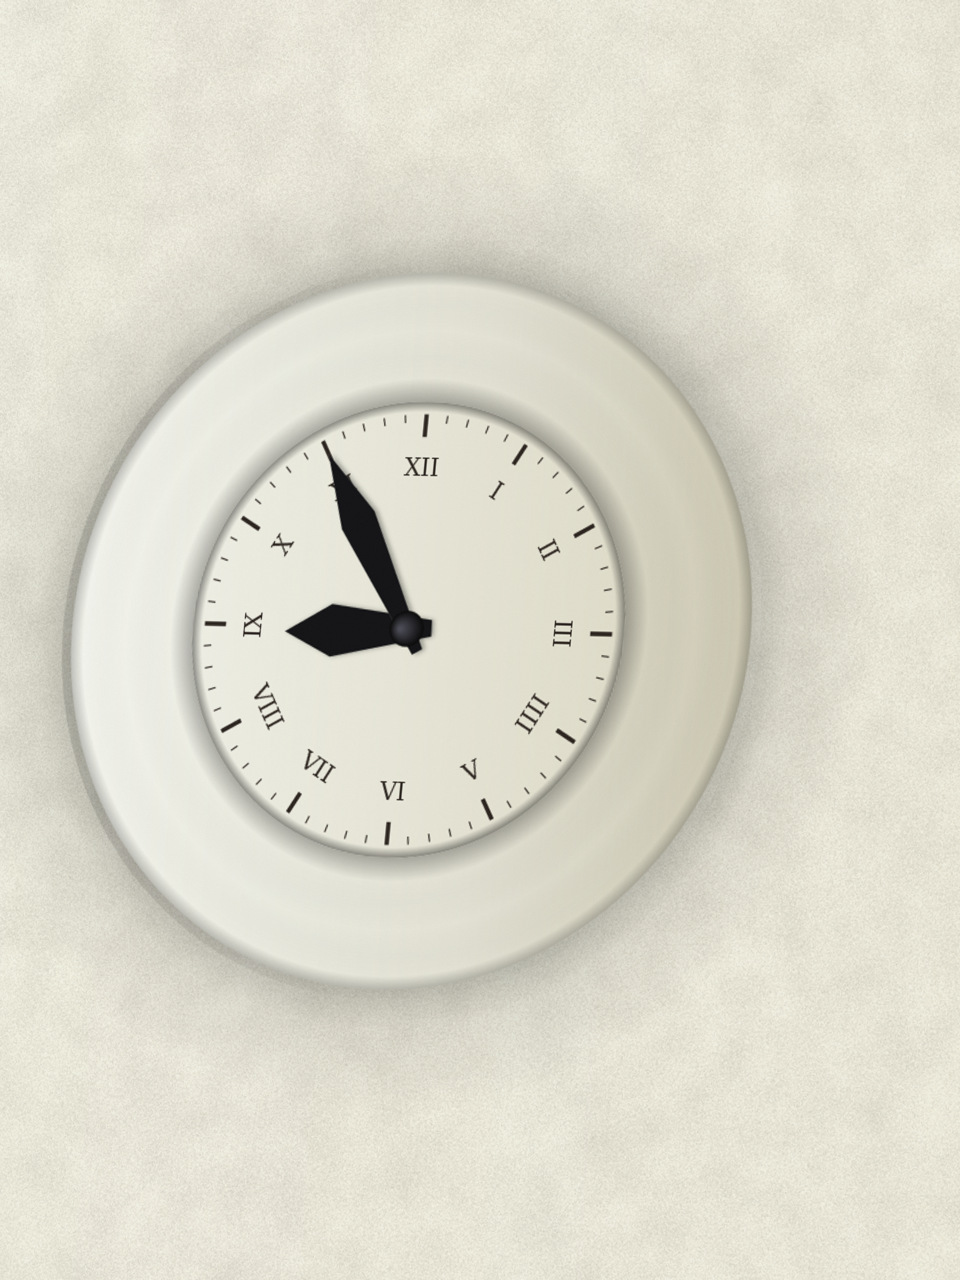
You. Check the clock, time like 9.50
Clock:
8.55
